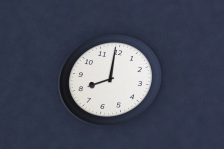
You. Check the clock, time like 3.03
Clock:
7.59
